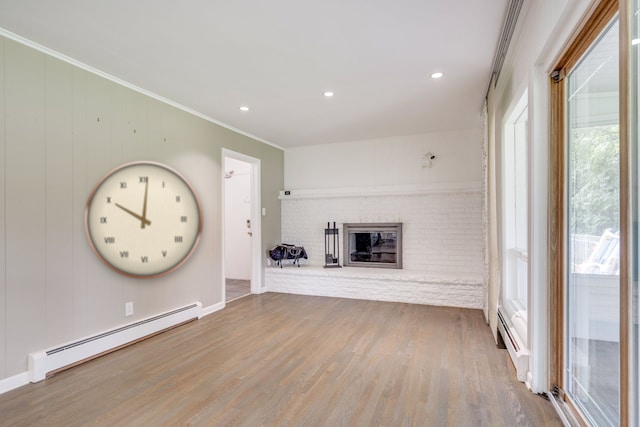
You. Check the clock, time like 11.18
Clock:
10.01
